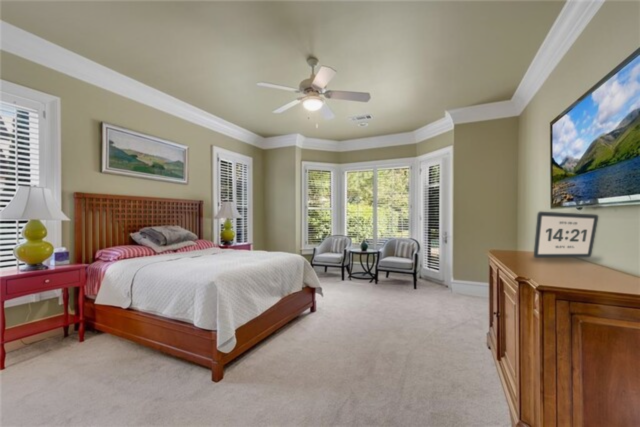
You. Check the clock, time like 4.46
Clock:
14.21
